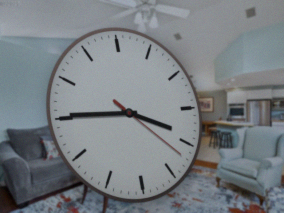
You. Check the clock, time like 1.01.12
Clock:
3.45.22
